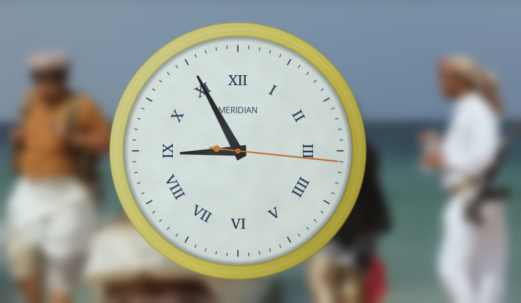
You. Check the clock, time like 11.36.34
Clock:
8.55.16
